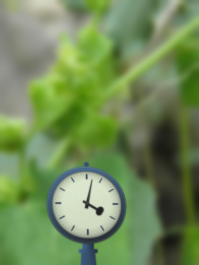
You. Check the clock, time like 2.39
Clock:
4.02
